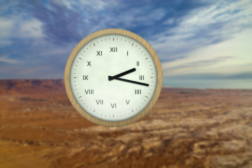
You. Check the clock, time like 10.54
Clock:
2.17
